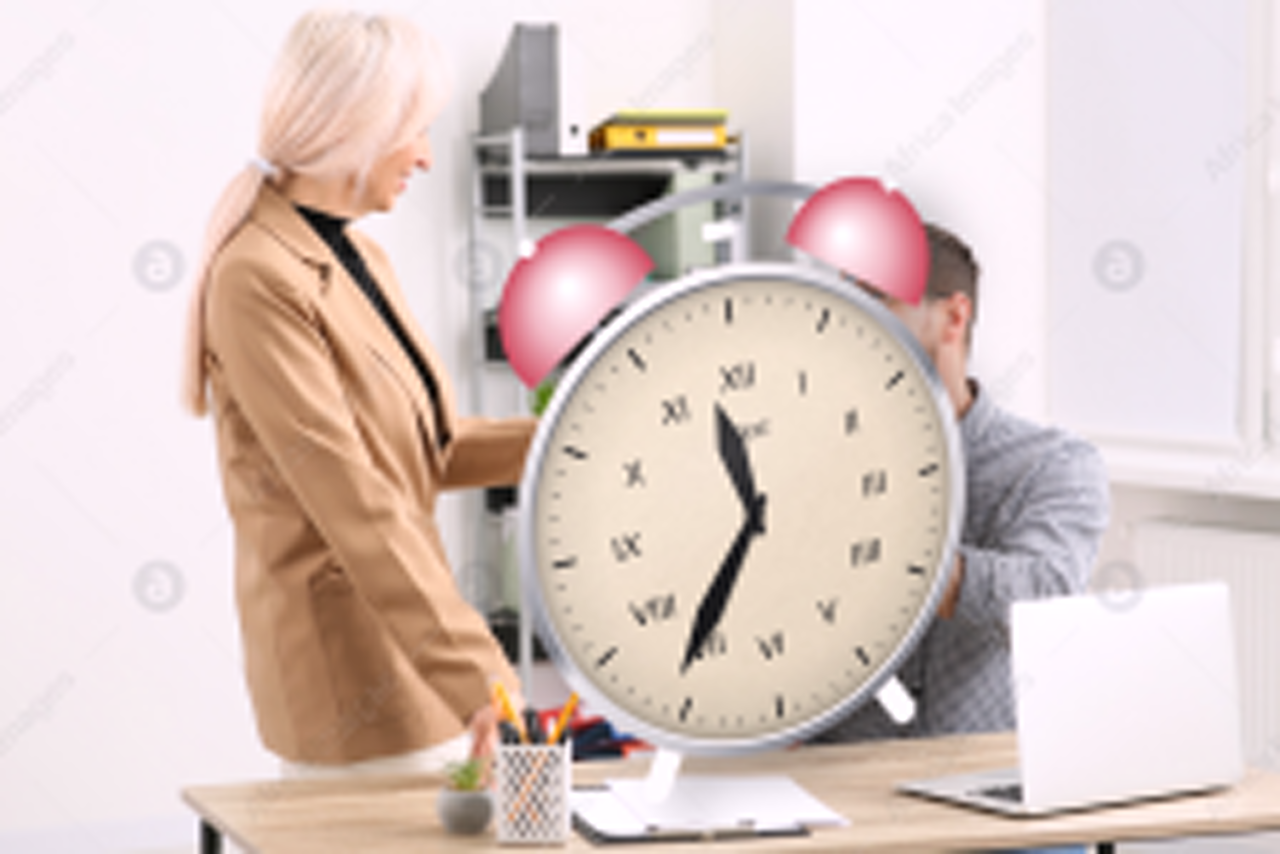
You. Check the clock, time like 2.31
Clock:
11.36
